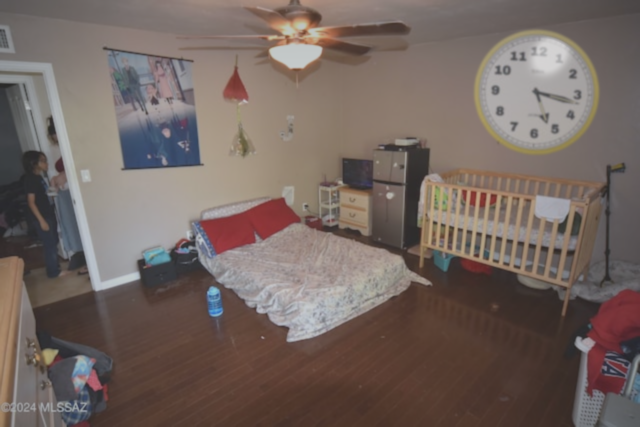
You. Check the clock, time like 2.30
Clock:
5.17
